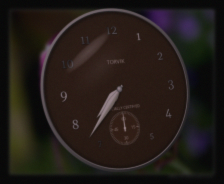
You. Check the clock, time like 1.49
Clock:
7.37
